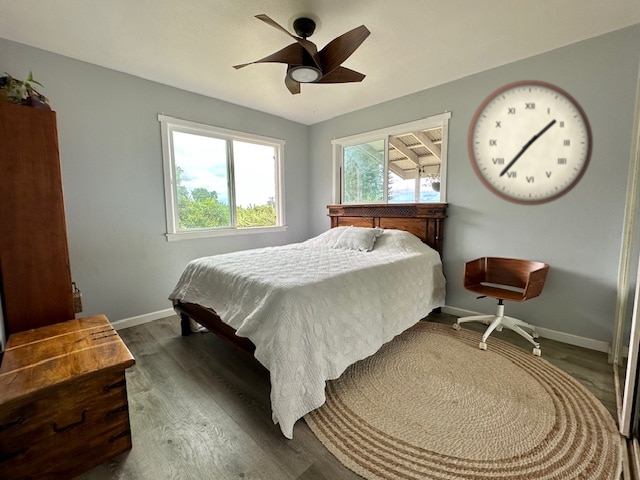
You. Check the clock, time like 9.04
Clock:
1.37
